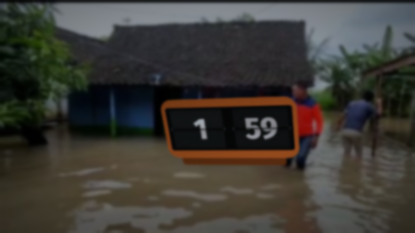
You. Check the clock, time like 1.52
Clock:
1.59
